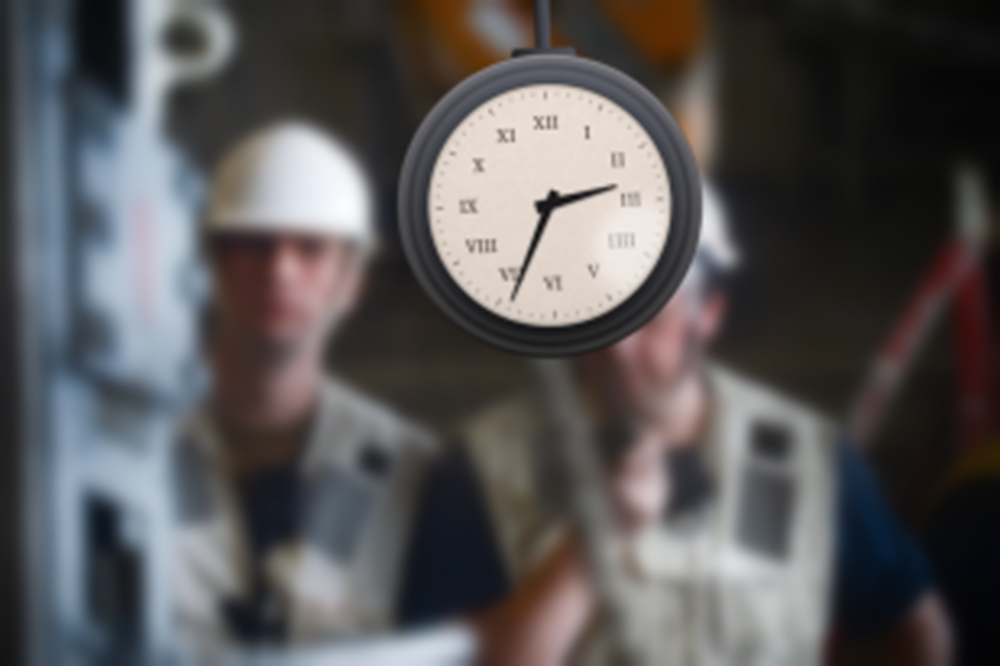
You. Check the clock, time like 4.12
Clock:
2.34
